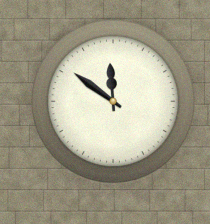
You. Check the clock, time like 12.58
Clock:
11.51
